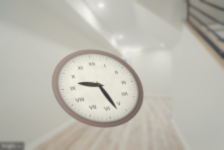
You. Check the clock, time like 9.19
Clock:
9.27
